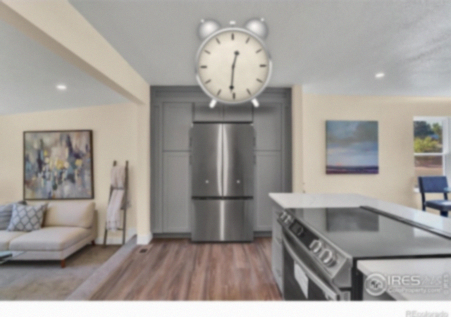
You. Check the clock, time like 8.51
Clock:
12.31
